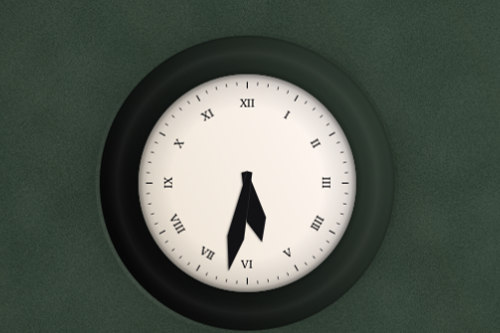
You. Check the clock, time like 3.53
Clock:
5.32
